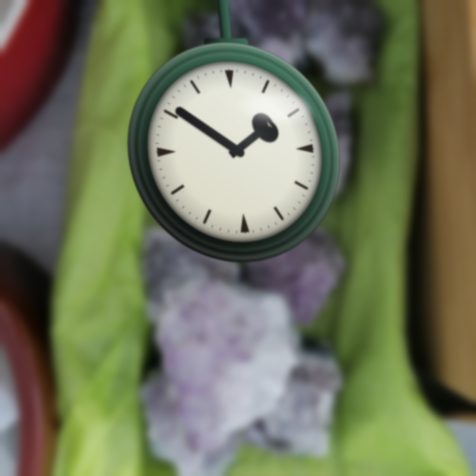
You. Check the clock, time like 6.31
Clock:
1.51
